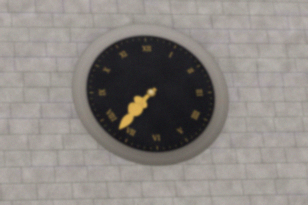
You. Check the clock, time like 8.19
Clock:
7.37
